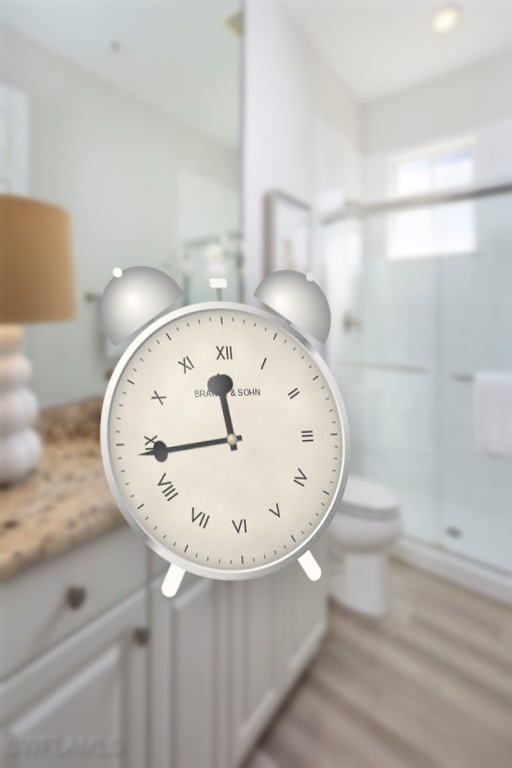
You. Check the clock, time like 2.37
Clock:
11.44
